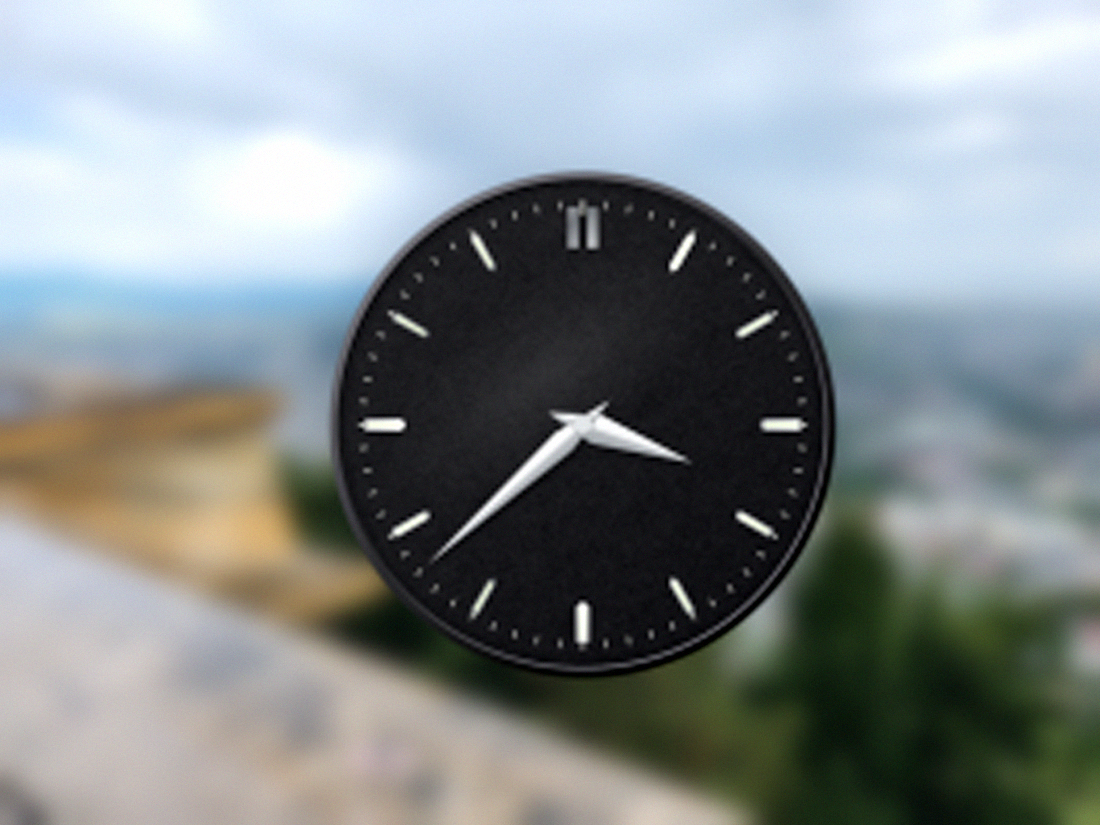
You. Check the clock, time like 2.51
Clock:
3.38
